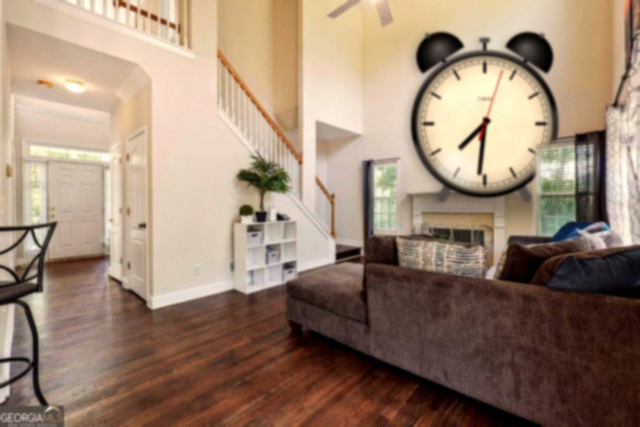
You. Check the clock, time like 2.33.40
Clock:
7.31.03
